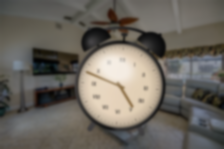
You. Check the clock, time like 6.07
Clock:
4.48
